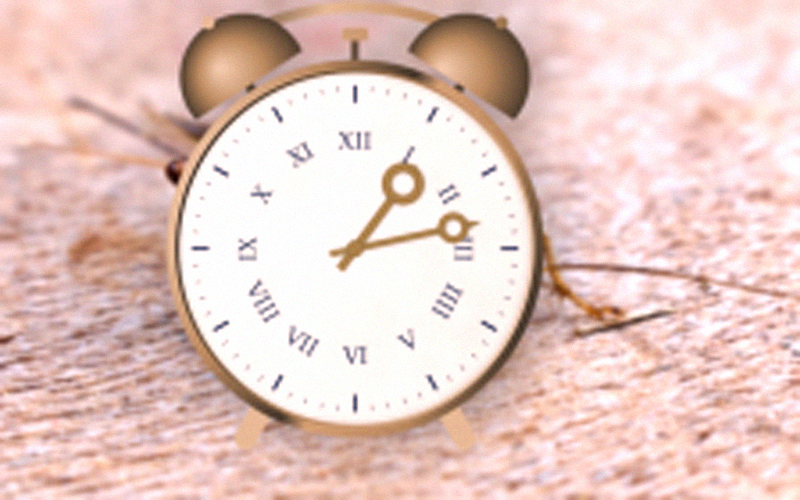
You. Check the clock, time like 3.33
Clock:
1.13
